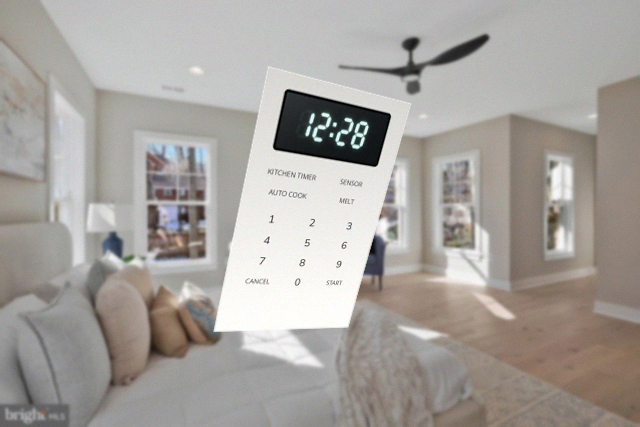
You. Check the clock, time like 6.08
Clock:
12.28
